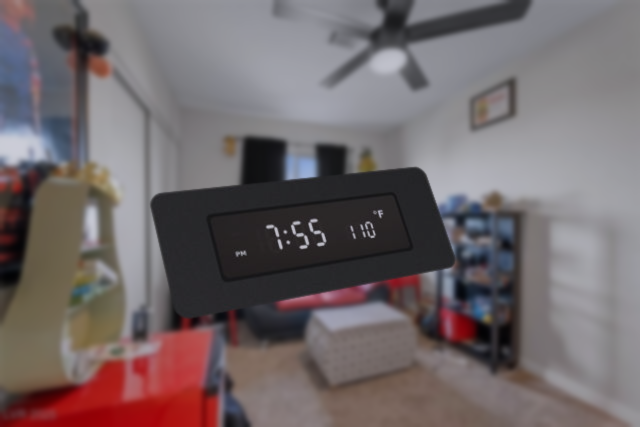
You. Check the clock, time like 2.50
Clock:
7.55
